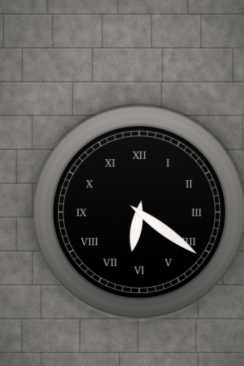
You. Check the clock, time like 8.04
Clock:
6.21
